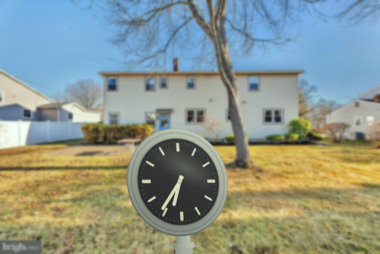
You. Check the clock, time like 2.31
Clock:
6.36
